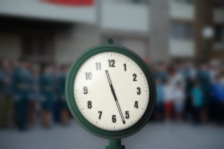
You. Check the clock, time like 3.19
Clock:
11.27
